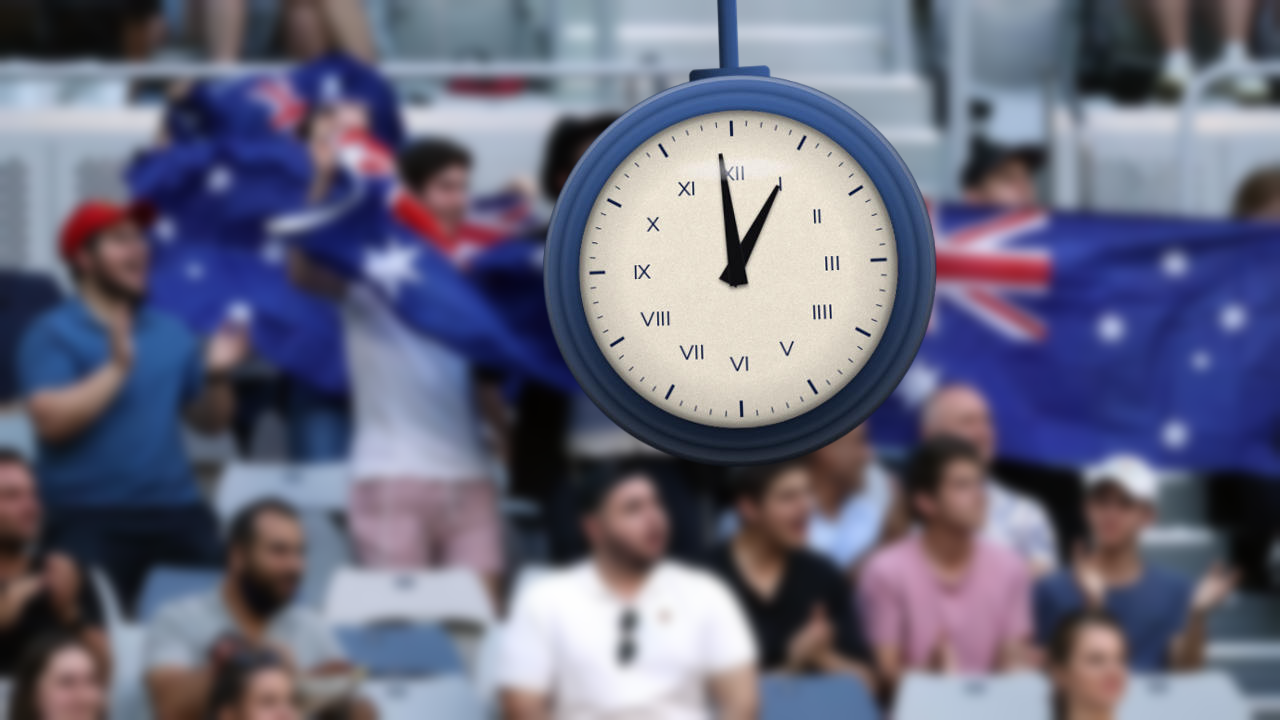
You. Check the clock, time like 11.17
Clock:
12.59
